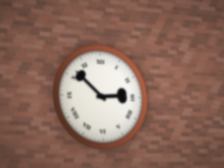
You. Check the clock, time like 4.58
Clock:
2.52
